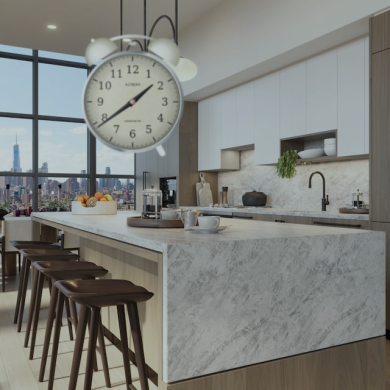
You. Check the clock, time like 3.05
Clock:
1.39
